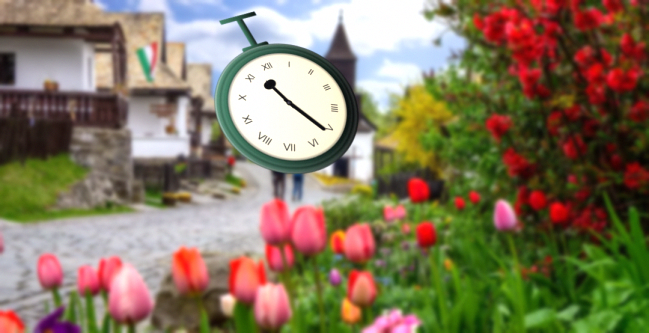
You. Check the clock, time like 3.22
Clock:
11.26
